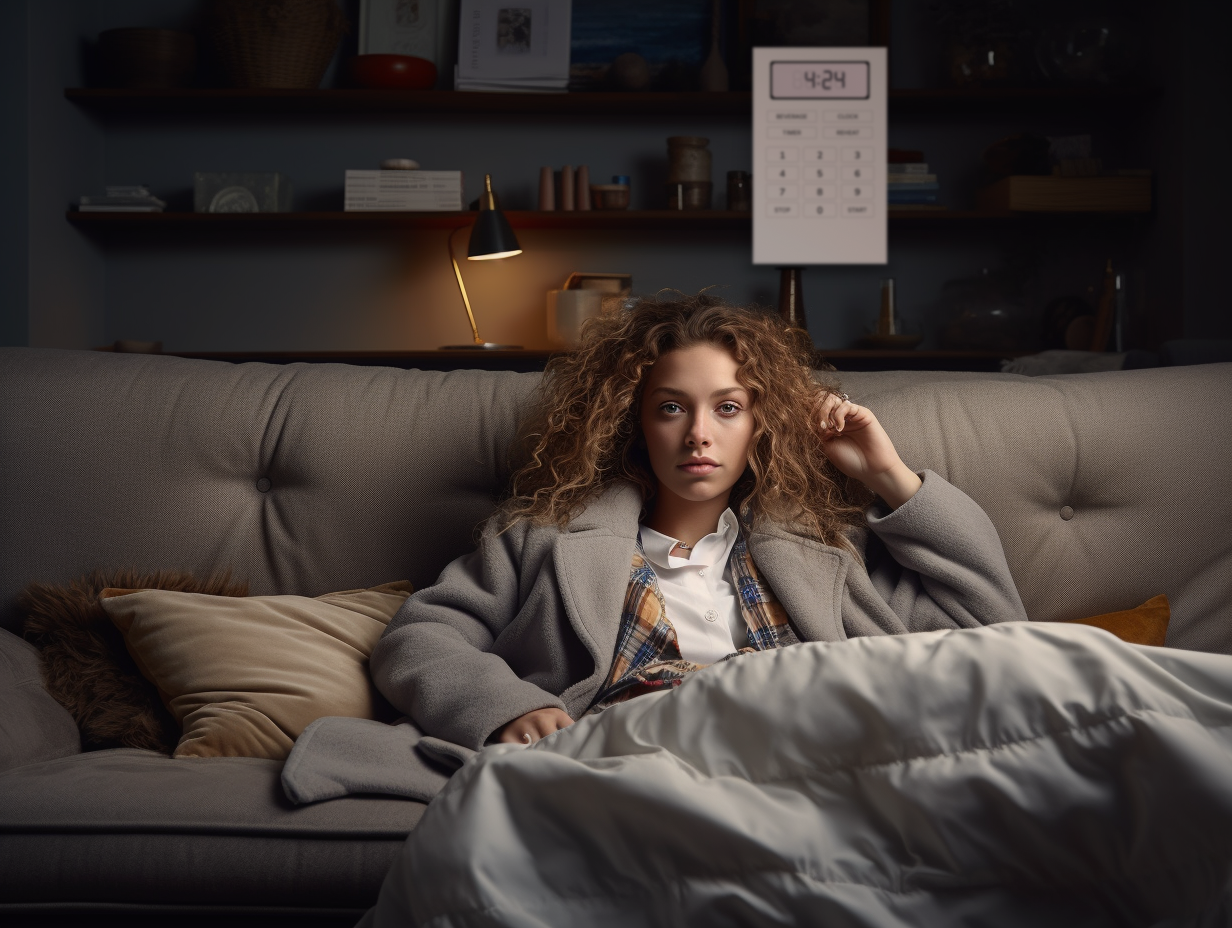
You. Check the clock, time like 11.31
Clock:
4.24
